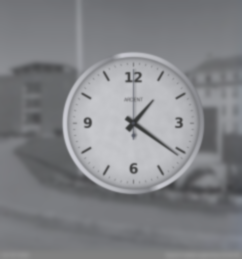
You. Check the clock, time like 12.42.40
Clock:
1.21.00
